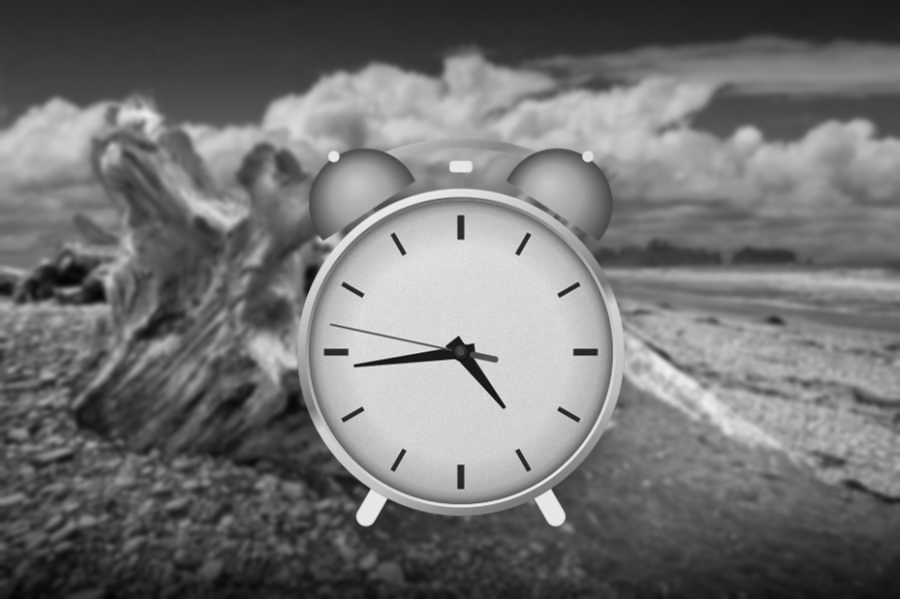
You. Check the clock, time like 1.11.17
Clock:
4.43.47
